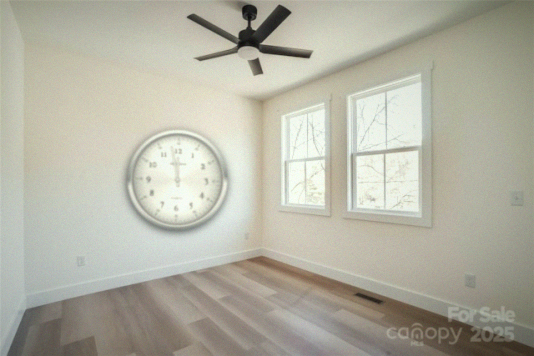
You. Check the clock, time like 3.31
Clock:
11.58
